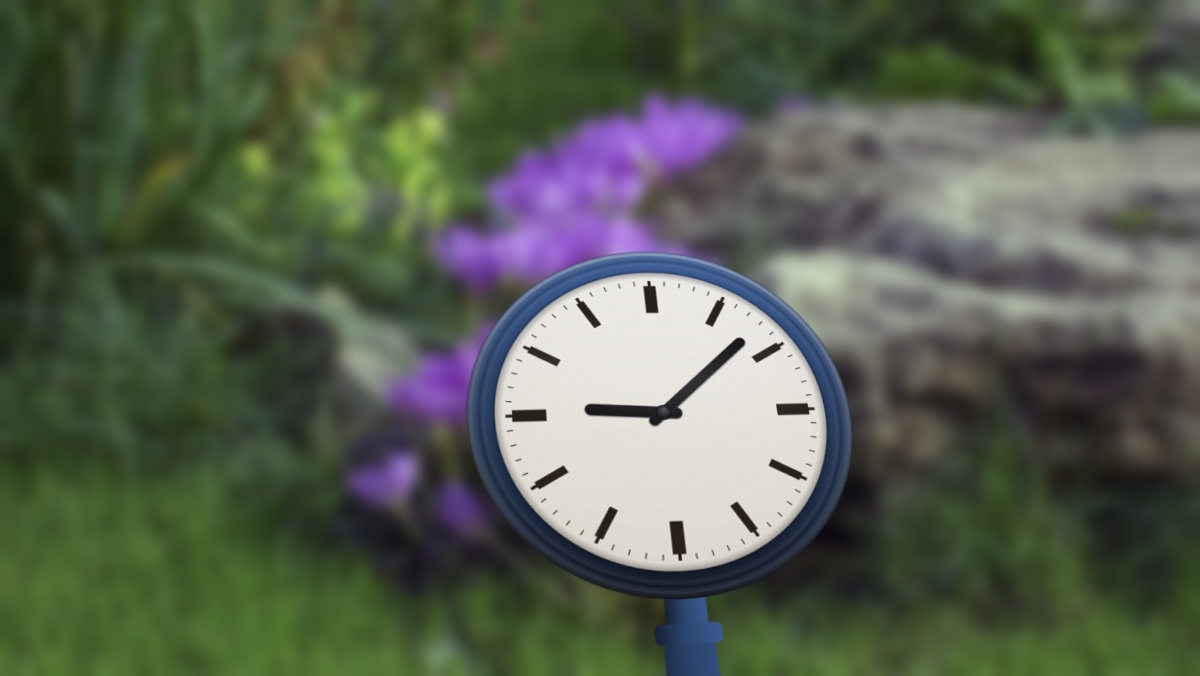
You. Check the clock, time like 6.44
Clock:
9.08
